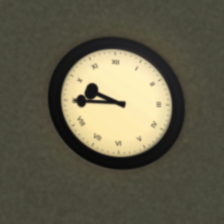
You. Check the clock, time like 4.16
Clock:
9.45
